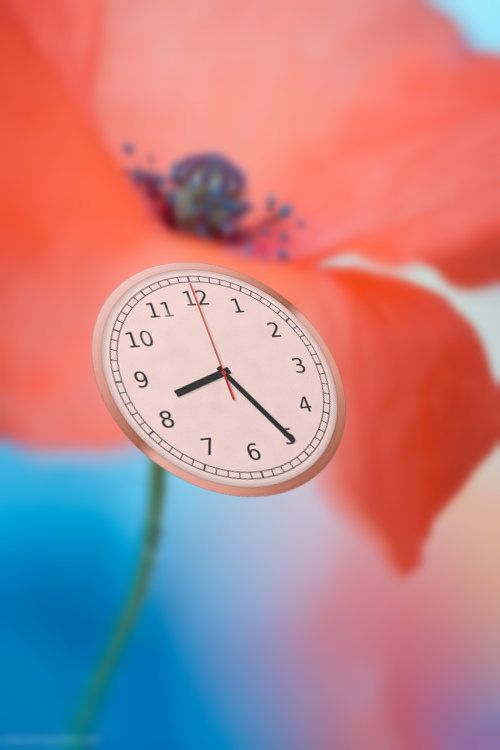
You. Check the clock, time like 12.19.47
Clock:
8.25.00
